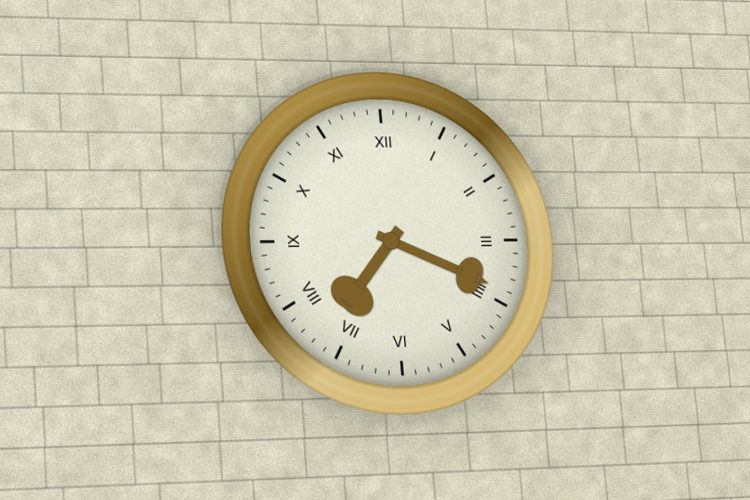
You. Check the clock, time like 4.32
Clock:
7.19
